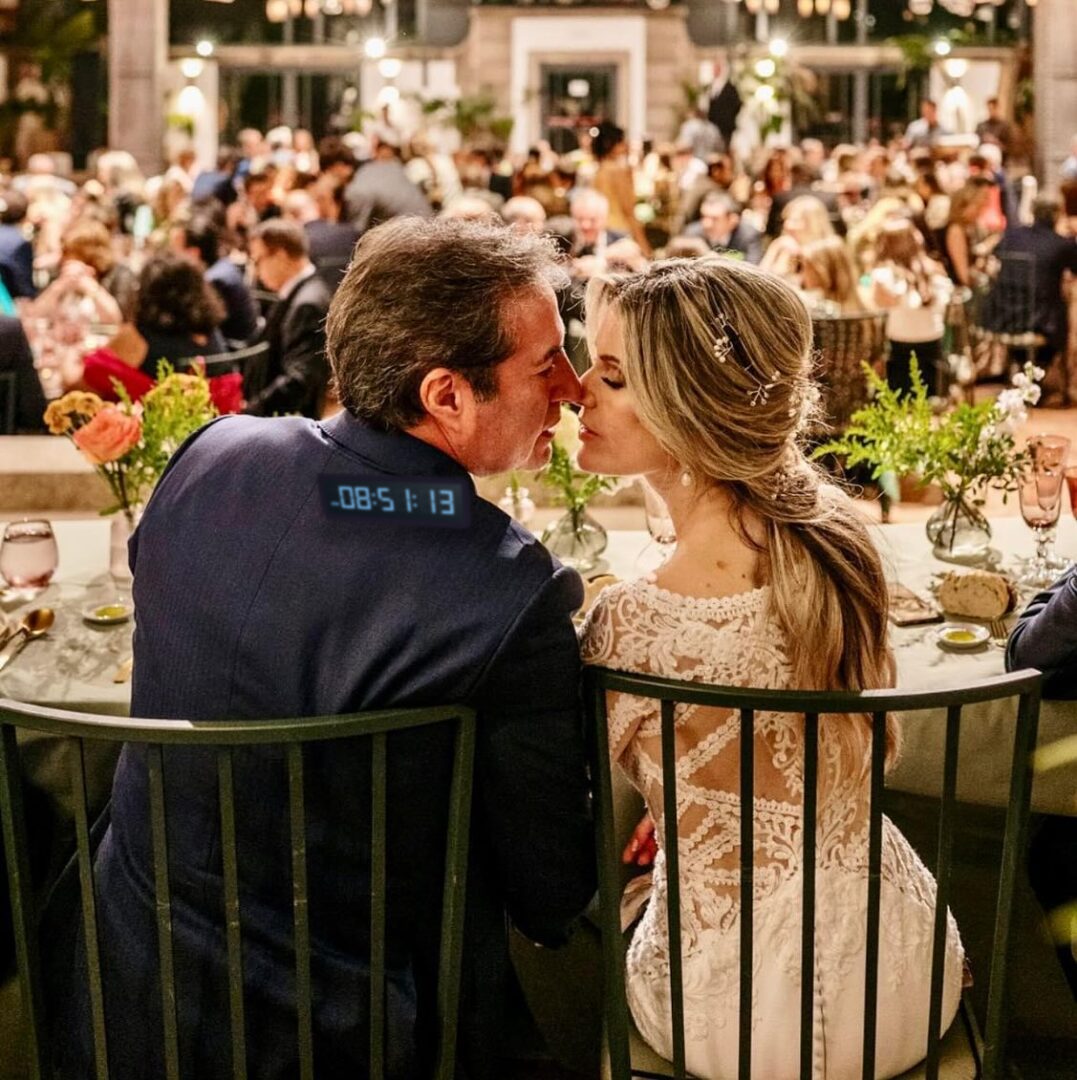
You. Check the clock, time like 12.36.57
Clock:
8.51.13
